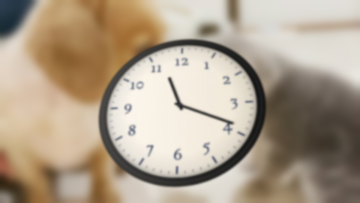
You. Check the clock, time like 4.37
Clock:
11.19
